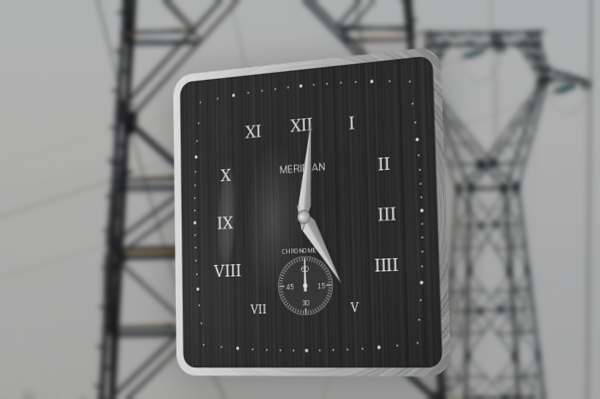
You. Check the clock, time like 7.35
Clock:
5.01
